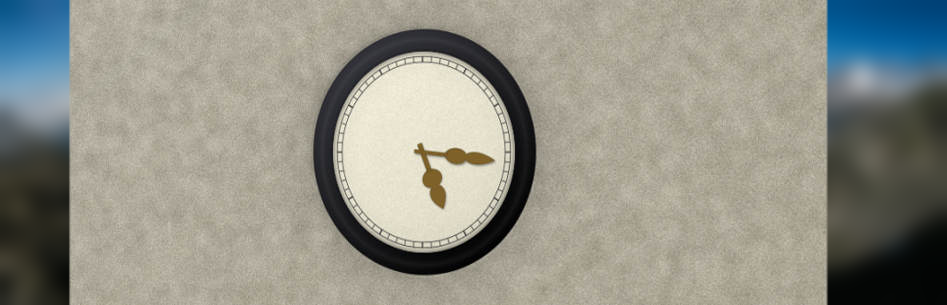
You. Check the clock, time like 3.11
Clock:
5.16
